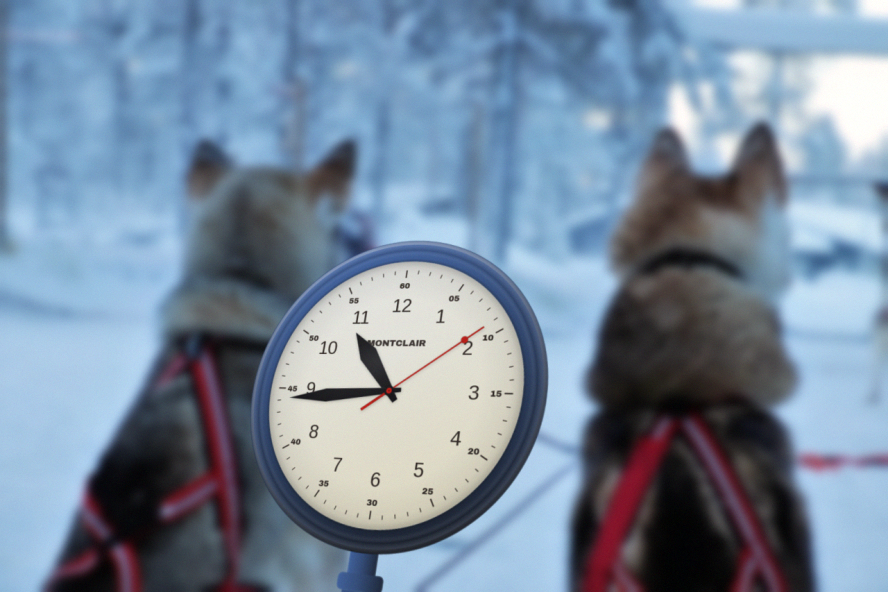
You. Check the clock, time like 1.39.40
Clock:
10.44.09
